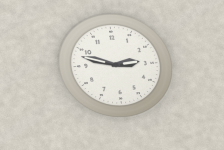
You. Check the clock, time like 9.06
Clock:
2.48
